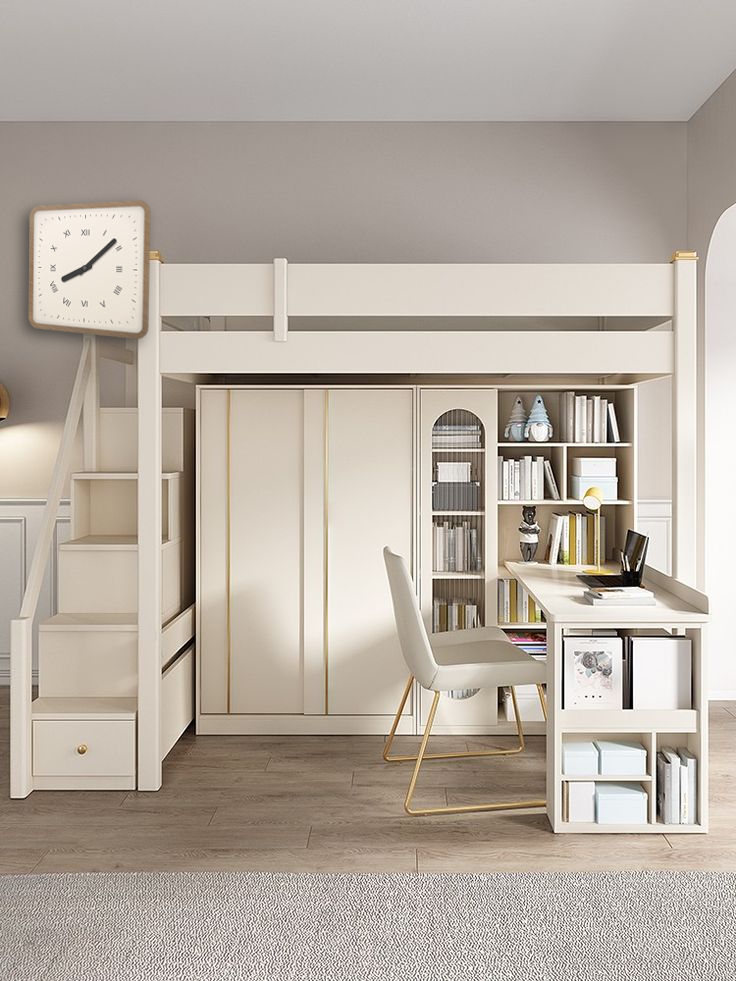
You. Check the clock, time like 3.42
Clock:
8.08
